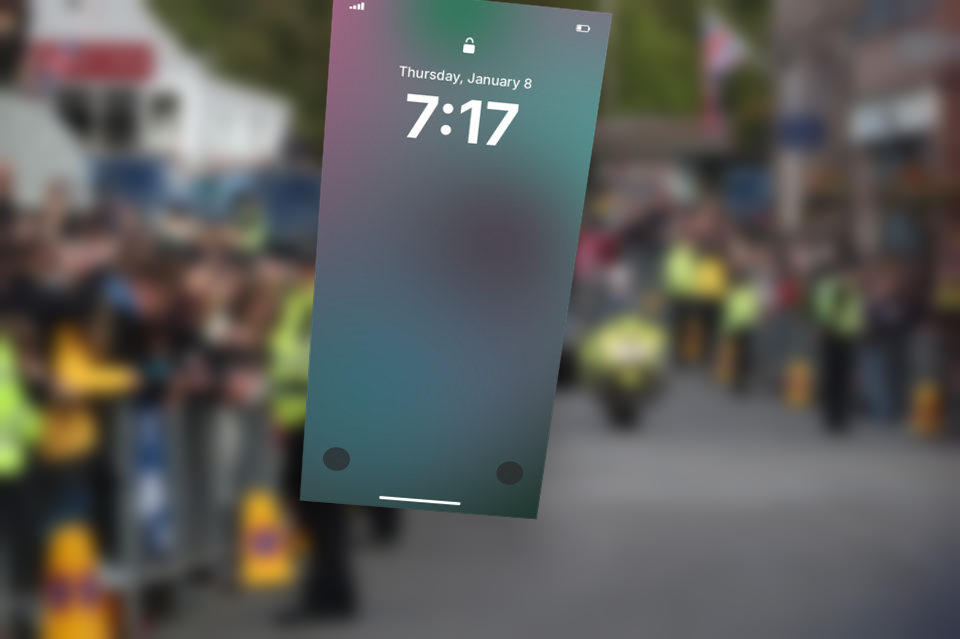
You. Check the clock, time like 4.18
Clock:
7.17
